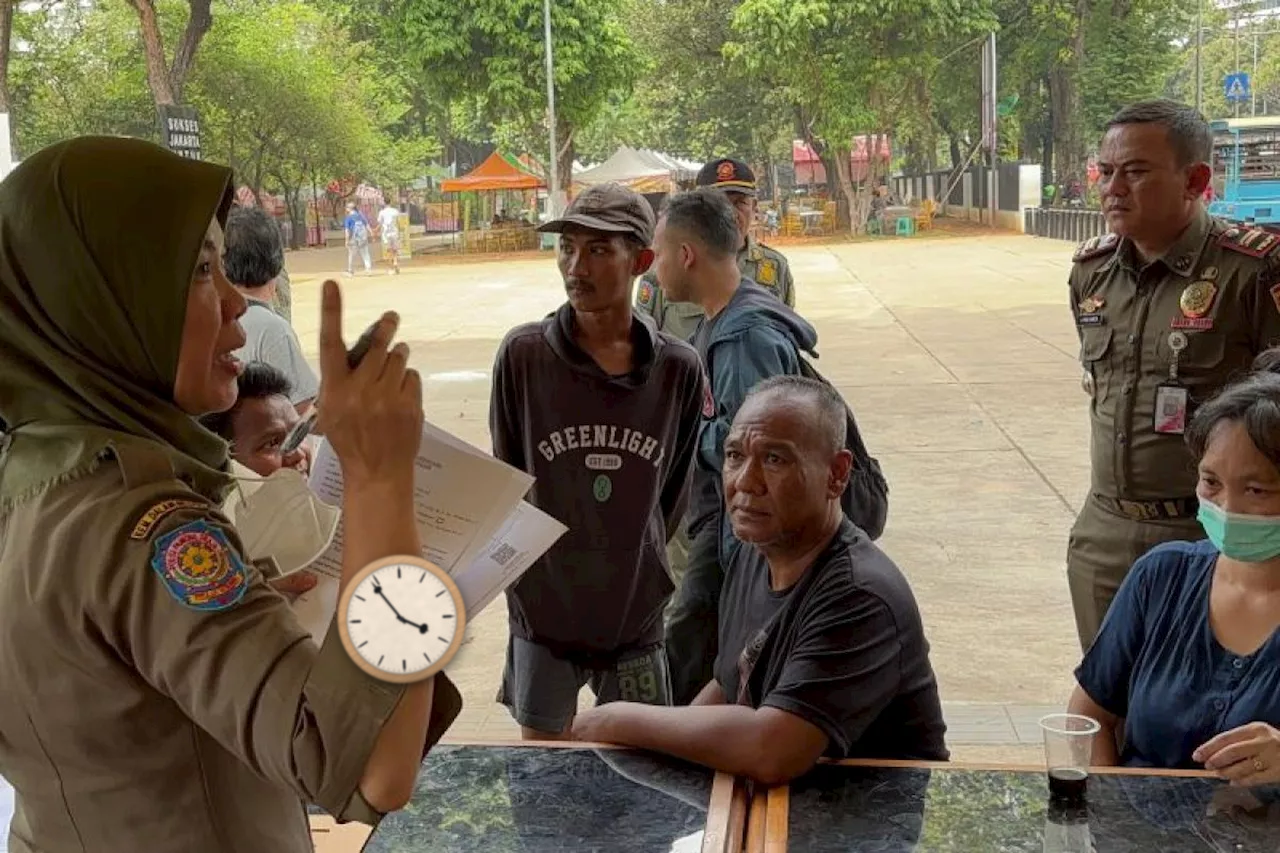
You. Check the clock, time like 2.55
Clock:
3.54
